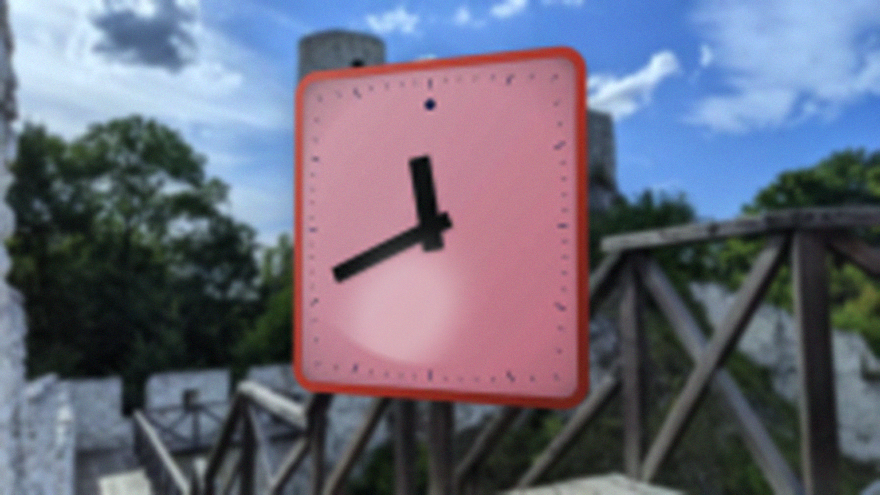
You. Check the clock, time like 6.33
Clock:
11.41
